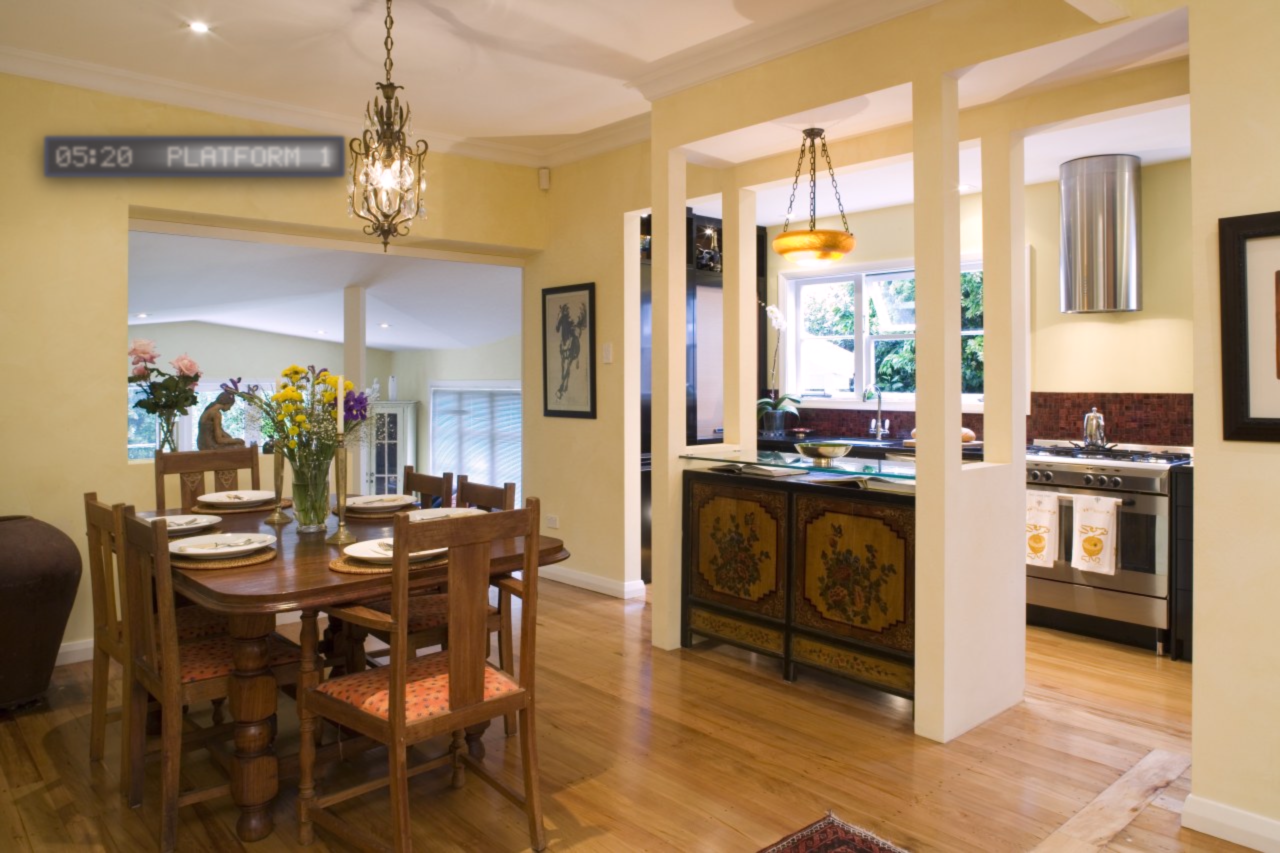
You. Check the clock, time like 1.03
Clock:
5.20
